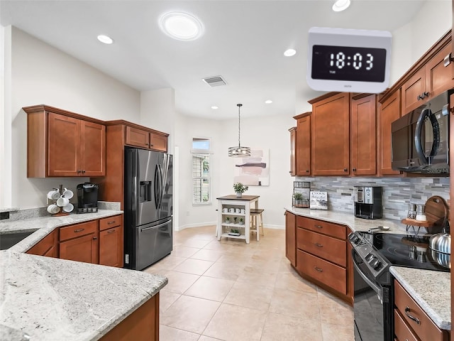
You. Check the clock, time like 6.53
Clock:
18.03
